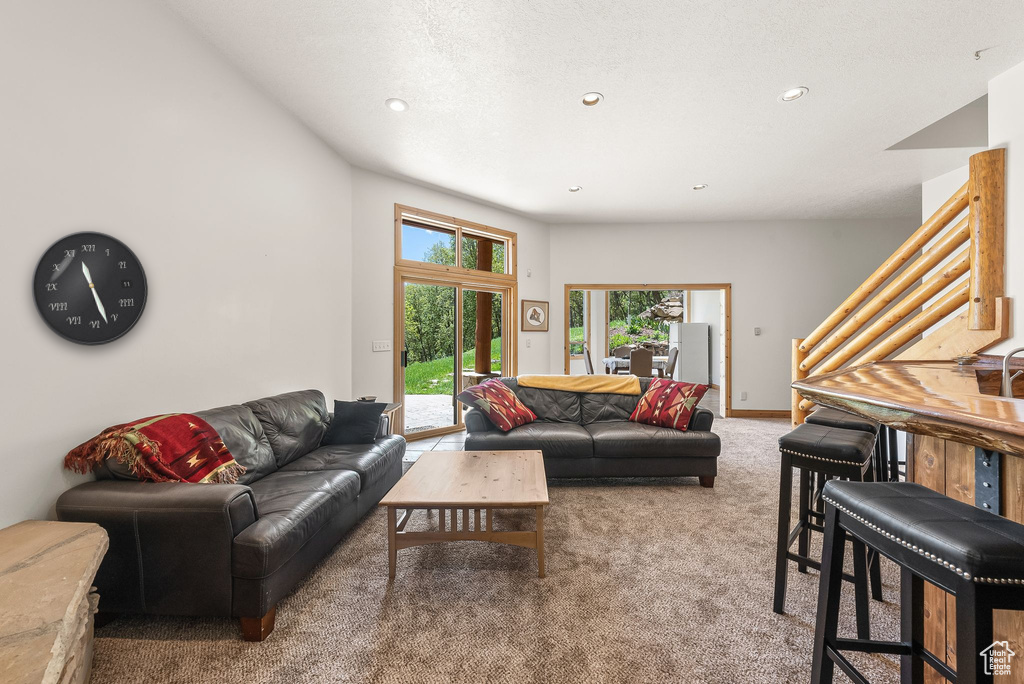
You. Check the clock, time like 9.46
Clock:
11.27
